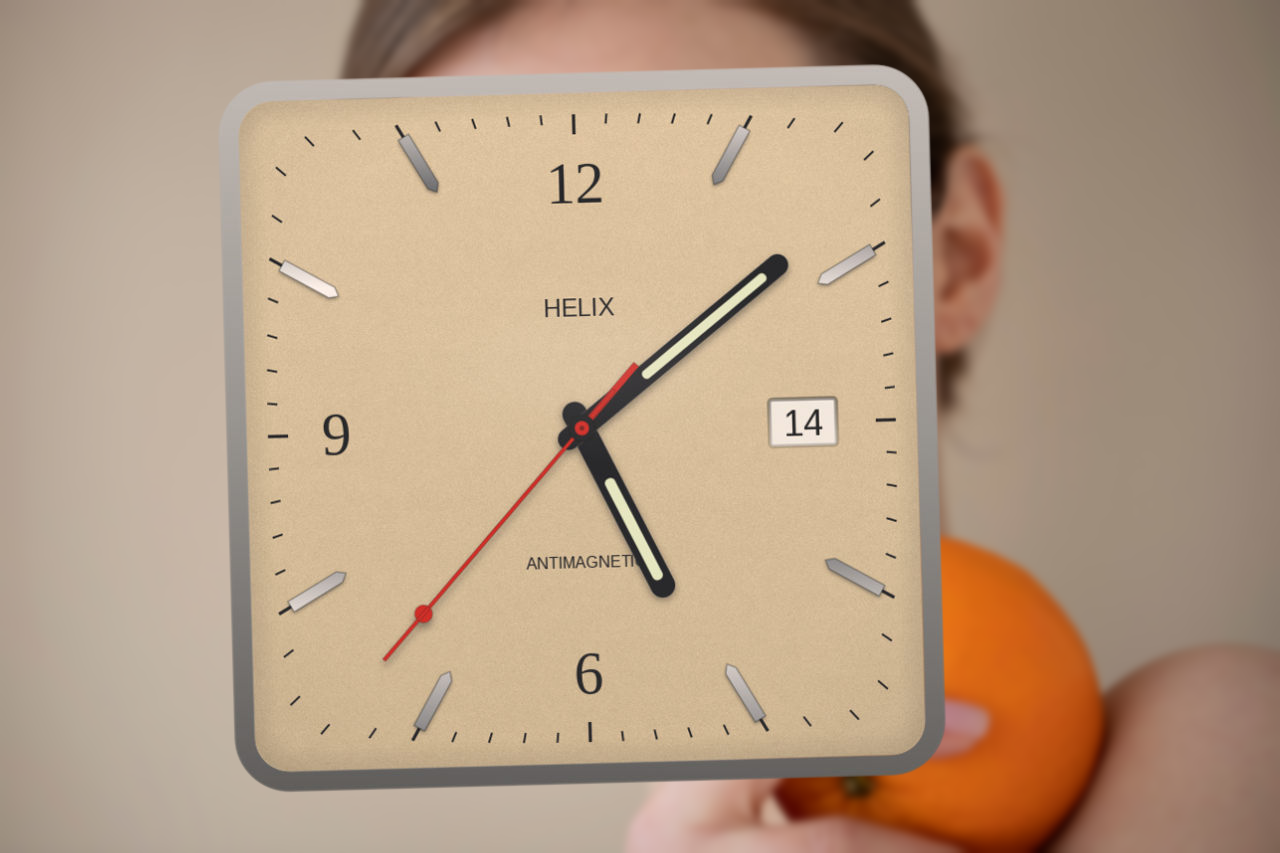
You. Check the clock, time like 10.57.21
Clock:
5.08.37
